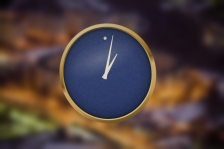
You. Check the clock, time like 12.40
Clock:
1.02
